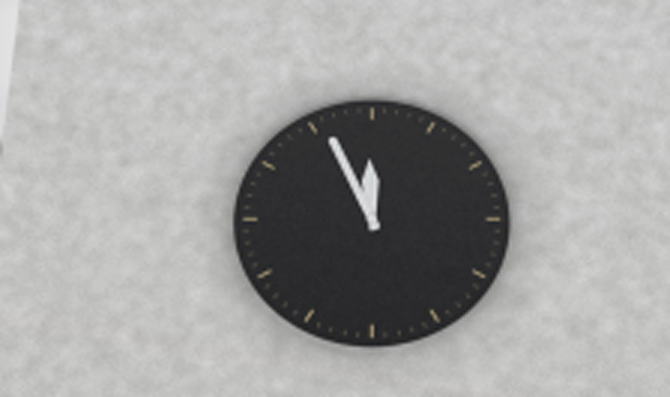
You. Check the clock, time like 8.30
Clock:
11.56
